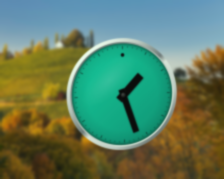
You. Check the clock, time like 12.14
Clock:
1.27
